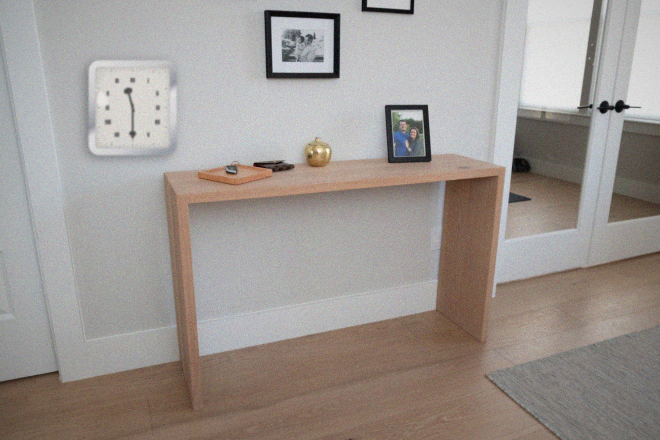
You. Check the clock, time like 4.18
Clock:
11.30
